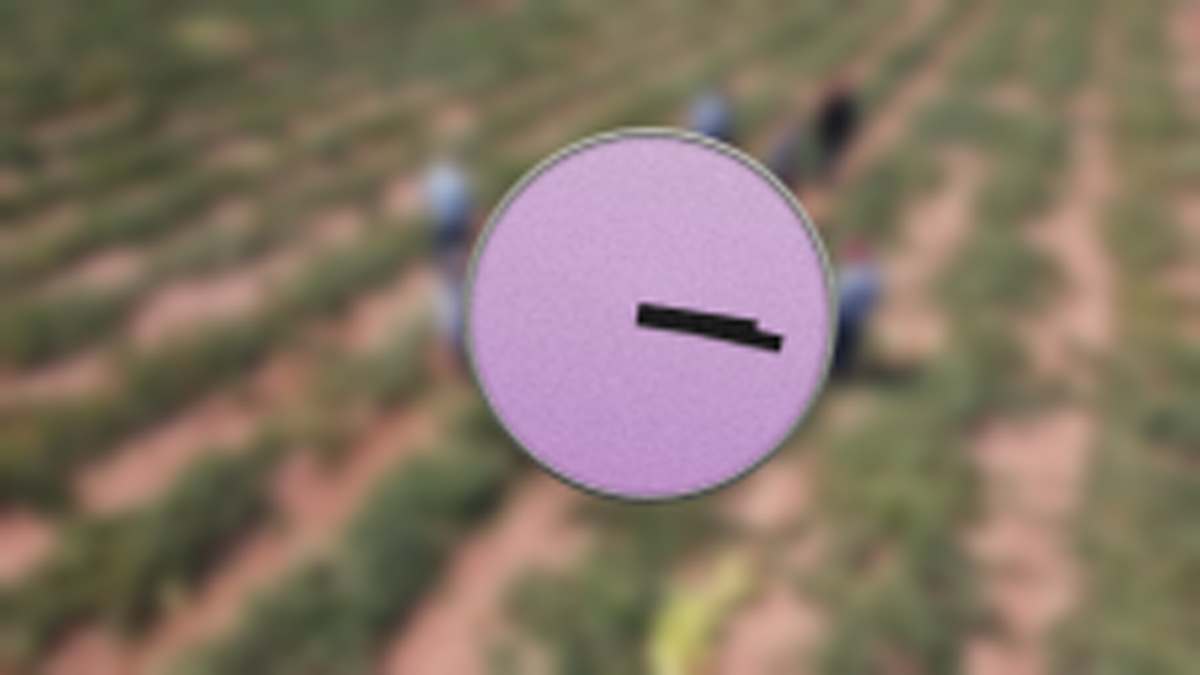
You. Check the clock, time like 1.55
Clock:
3.17
